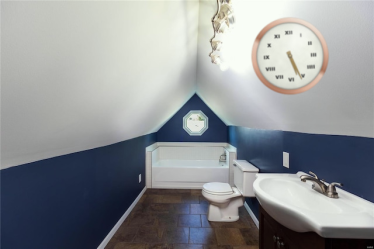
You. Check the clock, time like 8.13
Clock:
5.26
